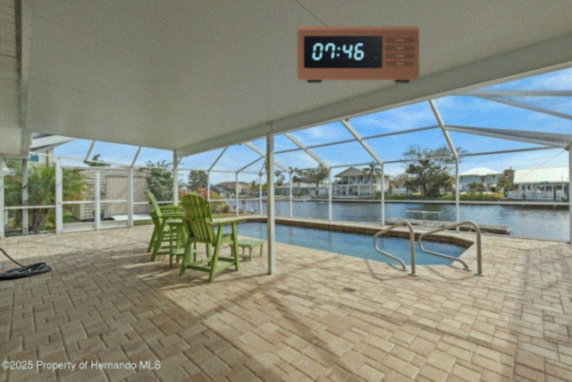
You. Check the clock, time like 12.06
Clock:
7.46
